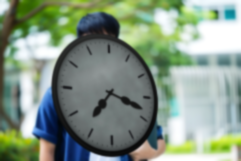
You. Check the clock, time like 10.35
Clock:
7.18
